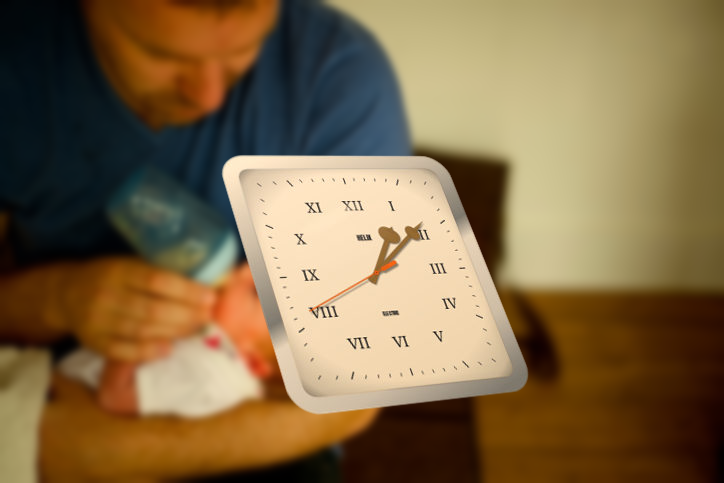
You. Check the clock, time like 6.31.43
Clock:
1.08.41
